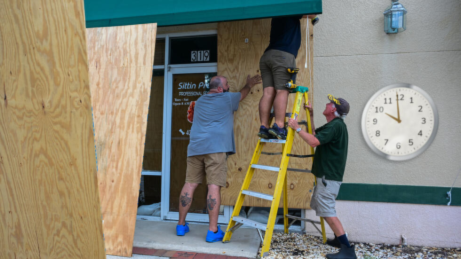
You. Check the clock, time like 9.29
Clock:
9.59
